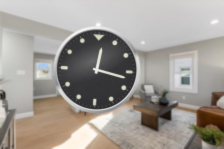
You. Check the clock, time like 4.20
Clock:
12.17
